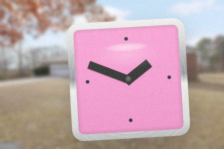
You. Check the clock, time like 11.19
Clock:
1.49
